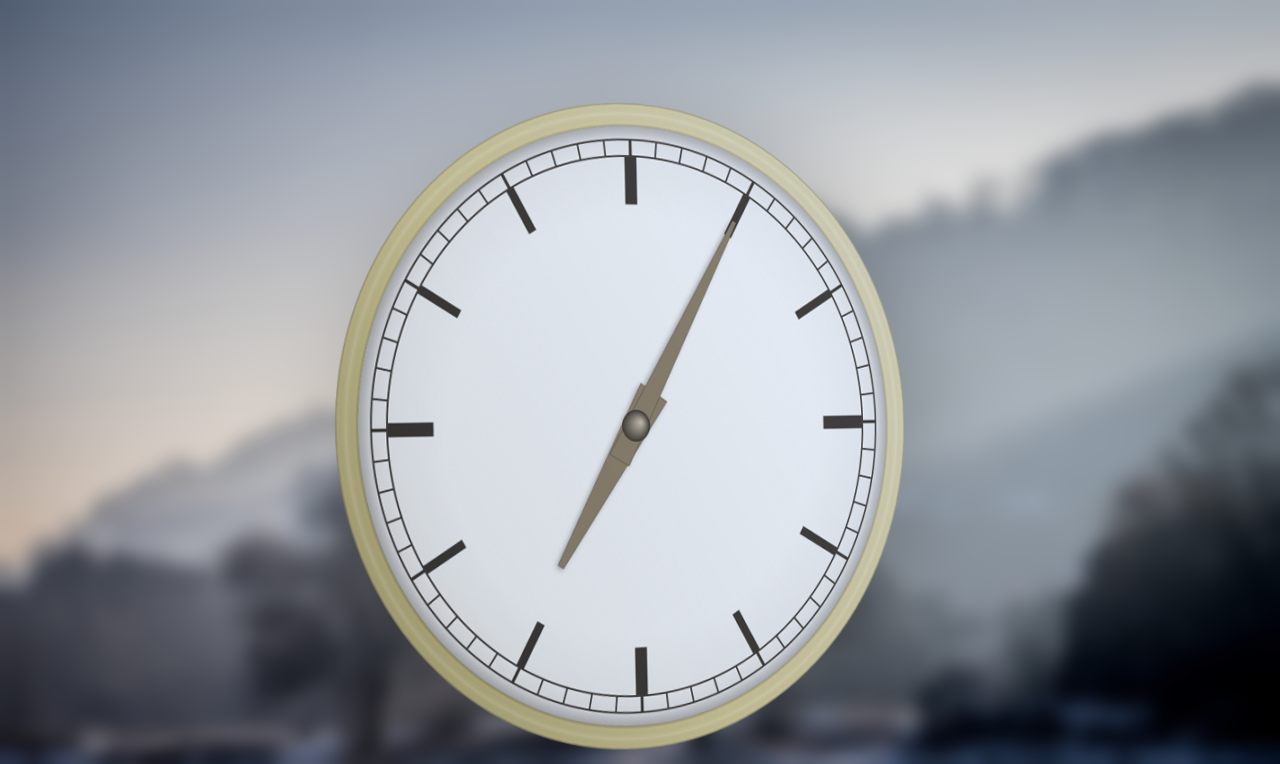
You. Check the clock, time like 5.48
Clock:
7.05
